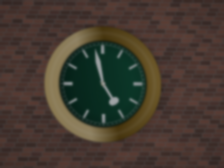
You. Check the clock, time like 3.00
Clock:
4.58
